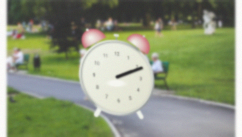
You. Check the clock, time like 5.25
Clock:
2.11
